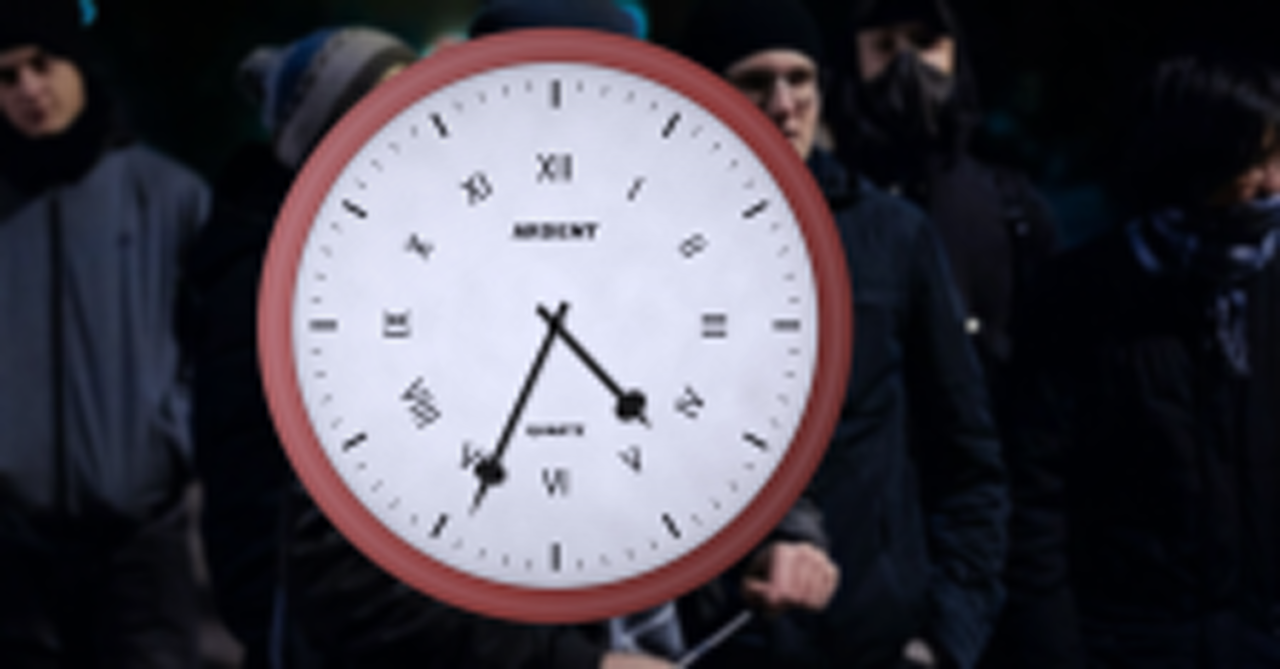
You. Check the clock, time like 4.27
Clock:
4.34
